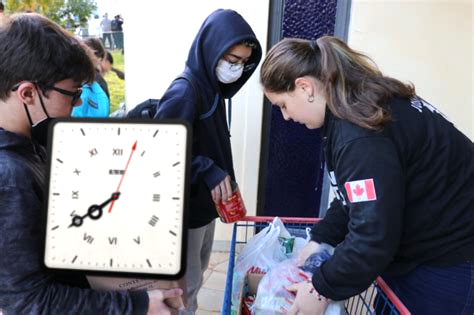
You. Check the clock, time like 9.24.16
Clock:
7.39.03
